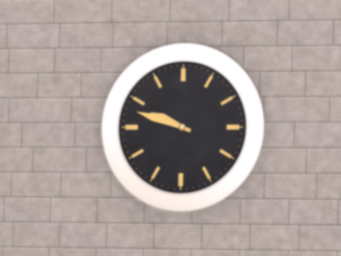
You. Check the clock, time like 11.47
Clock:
9.48
